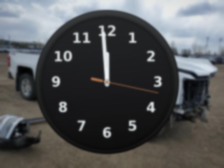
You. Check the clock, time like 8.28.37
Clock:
11.59.17
